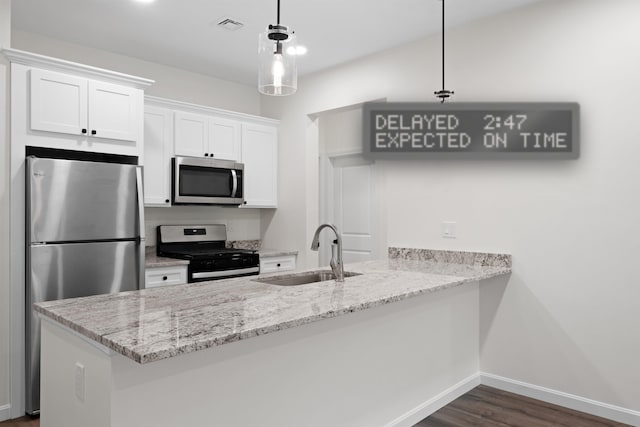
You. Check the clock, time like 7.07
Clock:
2.47
